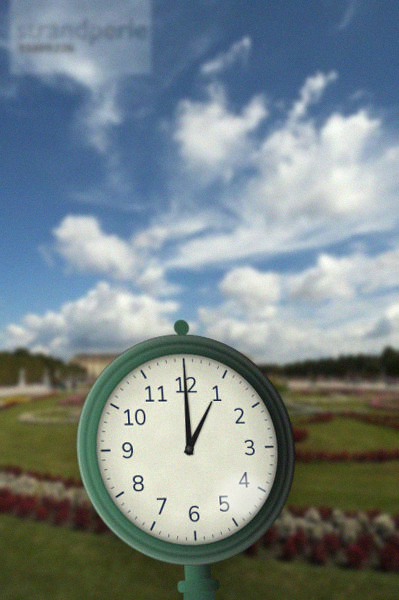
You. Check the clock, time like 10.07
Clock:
1.00
